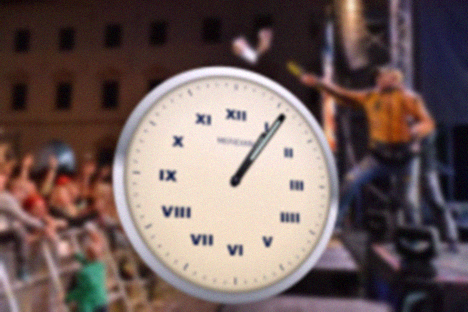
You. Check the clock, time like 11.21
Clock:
1.06
